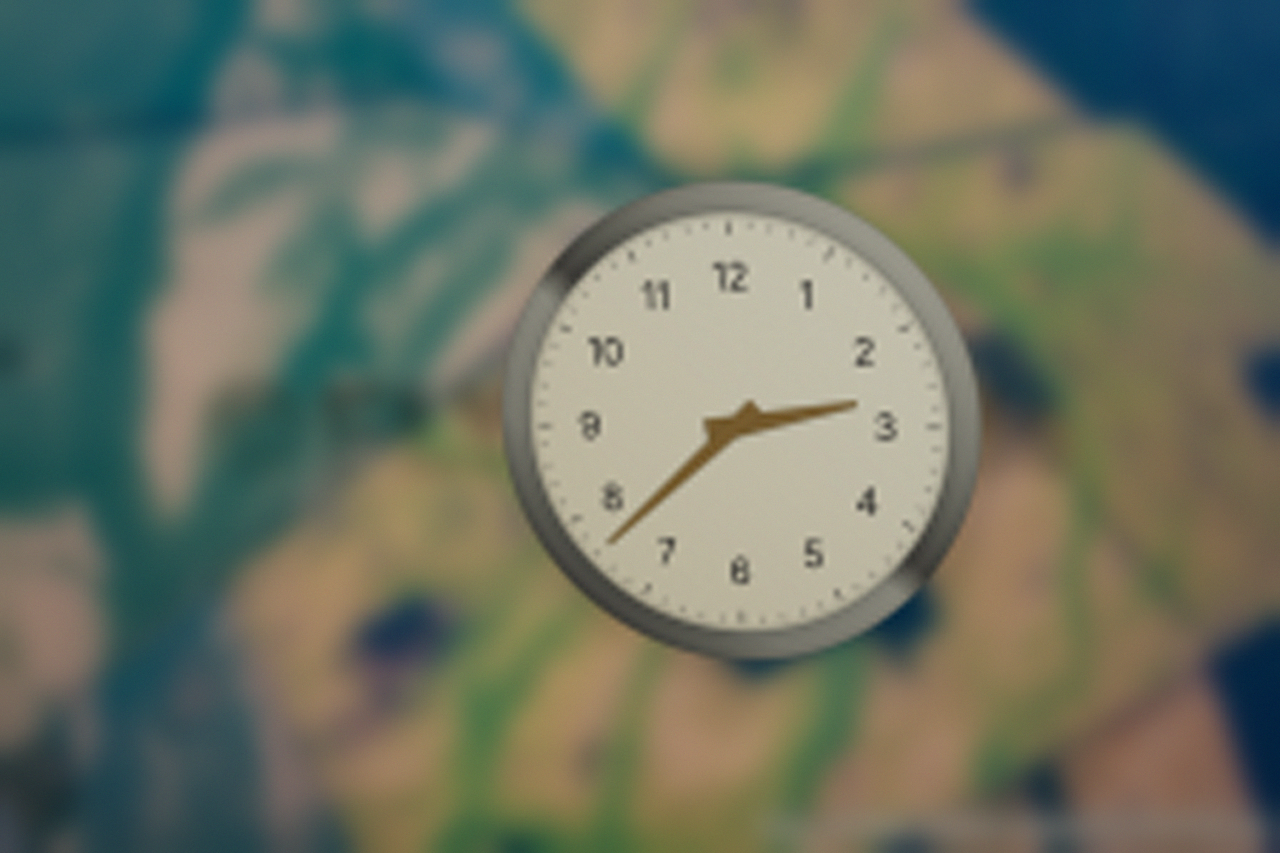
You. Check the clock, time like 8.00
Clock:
2.38
